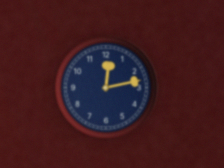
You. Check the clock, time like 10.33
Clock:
12.13
